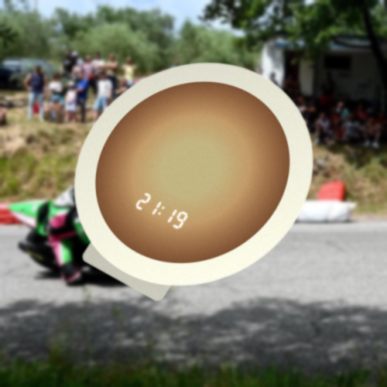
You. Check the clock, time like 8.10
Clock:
21.19
